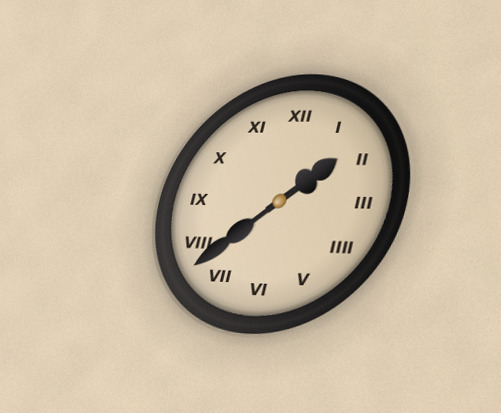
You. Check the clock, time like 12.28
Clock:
1.38
